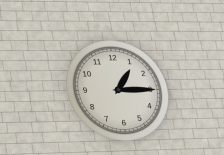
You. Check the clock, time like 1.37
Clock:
1.15
